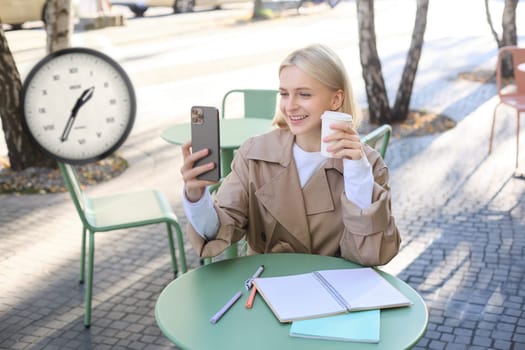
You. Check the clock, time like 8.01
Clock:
1.35
